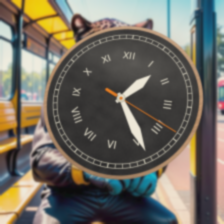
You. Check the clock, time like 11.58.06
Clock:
1.24.19
